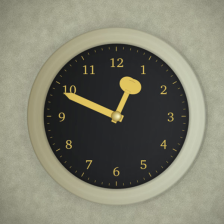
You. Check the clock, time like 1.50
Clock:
12.49
